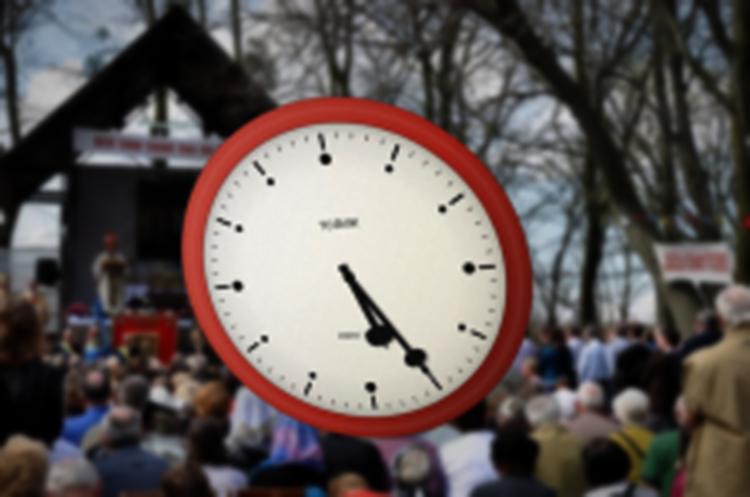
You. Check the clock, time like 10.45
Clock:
5.25
